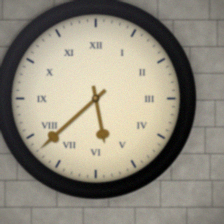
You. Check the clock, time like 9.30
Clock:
5.38
